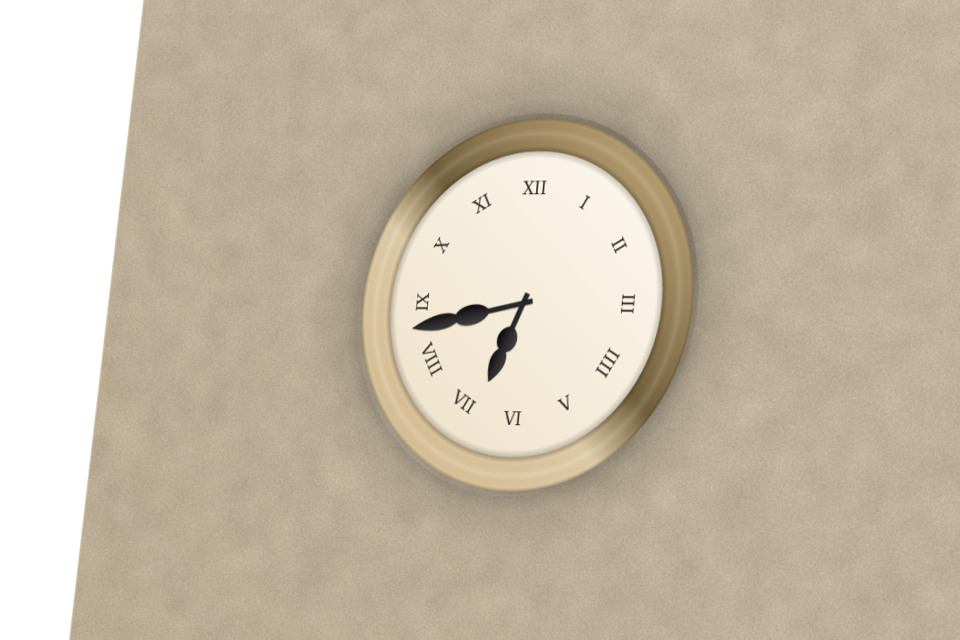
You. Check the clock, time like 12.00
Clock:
6.43
